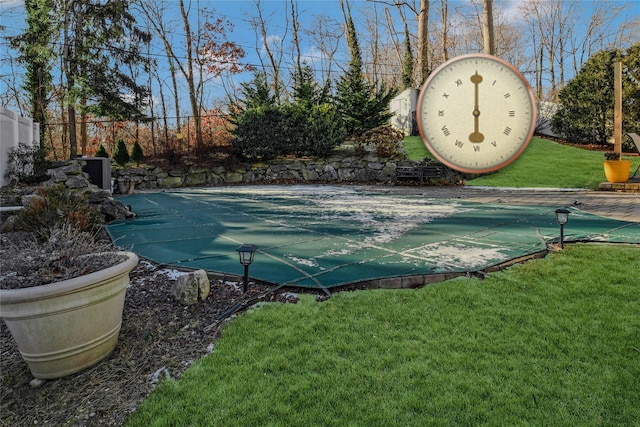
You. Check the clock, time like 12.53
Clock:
6.00
